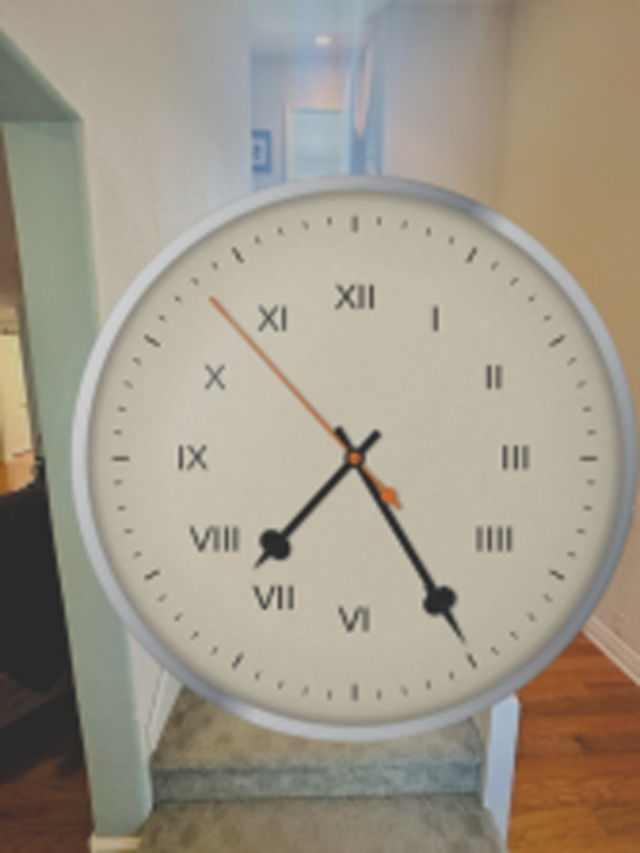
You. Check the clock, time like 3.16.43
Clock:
7.24.53
